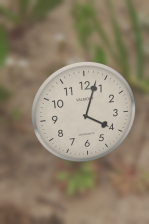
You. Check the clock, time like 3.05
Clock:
4.03
